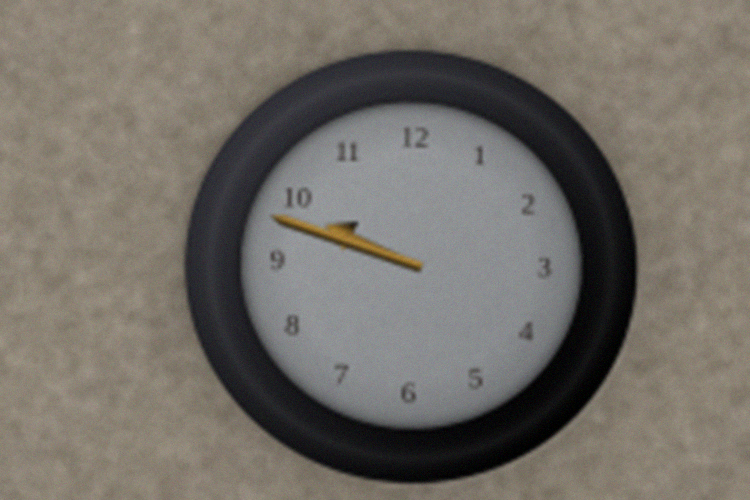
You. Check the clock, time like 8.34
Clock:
9.48
